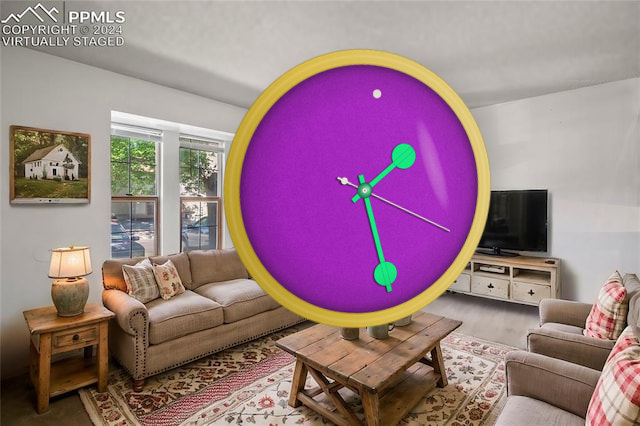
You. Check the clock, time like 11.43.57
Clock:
1.26.18
